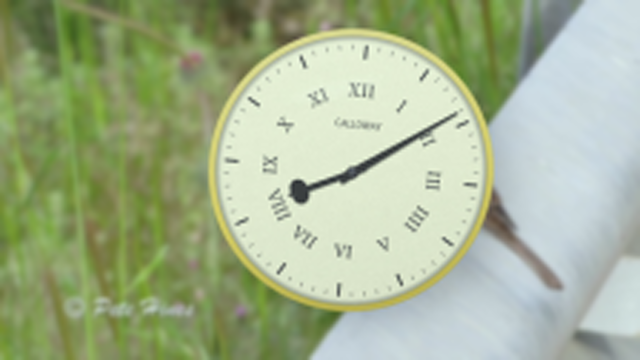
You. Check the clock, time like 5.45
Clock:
8.09
